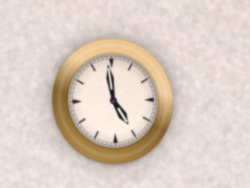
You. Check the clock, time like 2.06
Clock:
4.59
